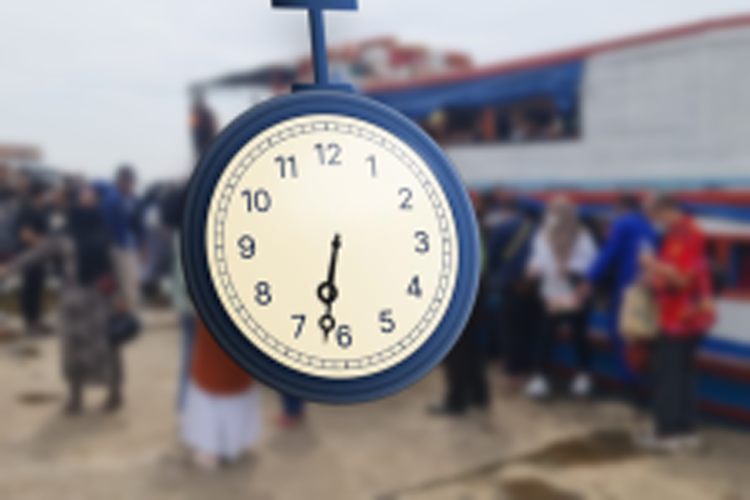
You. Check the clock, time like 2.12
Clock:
6.32
